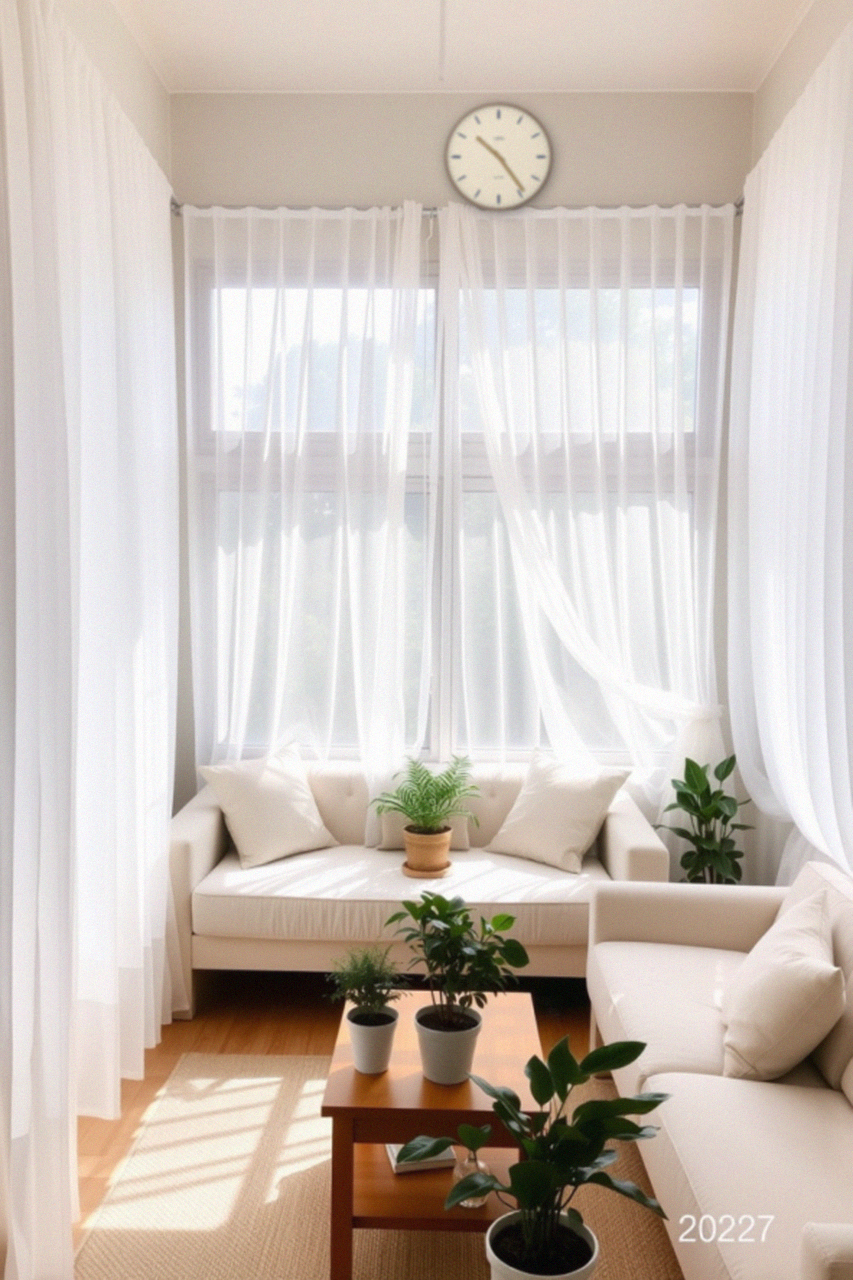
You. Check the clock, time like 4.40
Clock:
10.24
